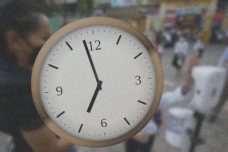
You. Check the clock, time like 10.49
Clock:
6.58
